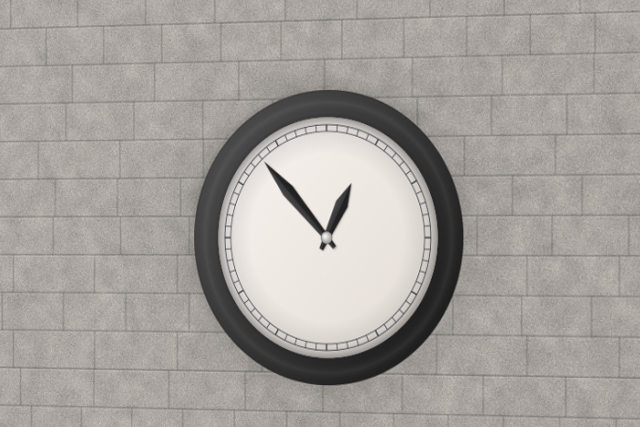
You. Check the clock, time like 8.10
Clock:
12.53
